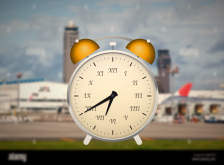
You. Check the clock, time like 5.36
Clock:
6.40
